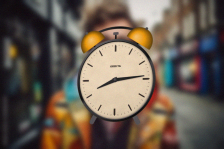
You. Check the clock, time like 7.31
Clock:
8.14
